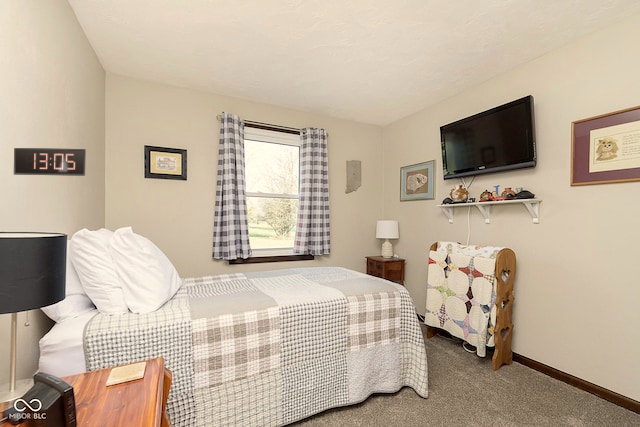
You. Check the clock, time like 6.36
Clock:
13.05
